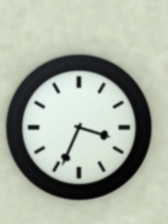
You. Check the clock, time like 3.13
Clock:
3.34
